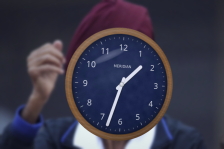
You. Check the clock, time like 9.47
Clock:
1.33
